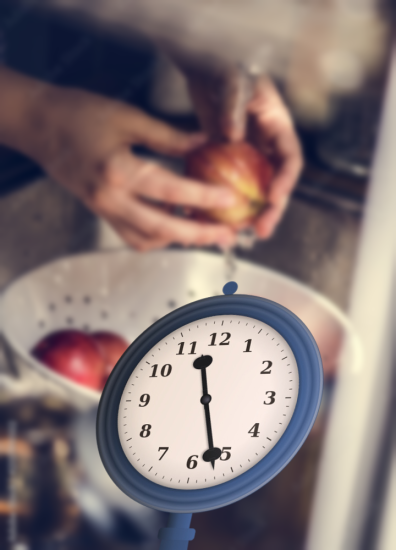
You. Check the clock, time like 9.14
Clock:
11.27
